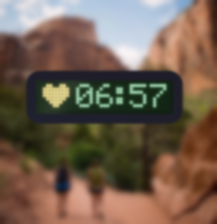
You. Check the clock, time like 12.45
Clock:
6.57
